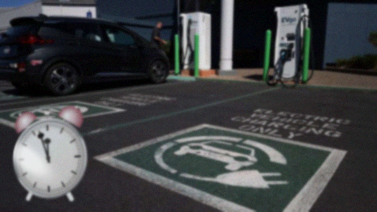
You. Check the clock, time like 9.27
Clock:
11.57
